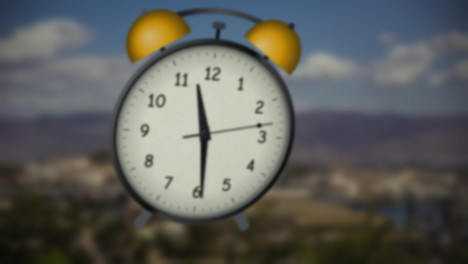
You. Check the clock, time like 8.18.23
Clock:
11.29.13
